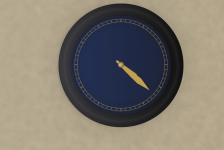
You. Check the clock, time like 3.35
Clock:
4.22
